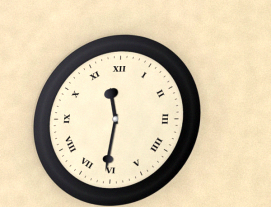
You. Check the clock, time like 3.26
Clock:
11.31
